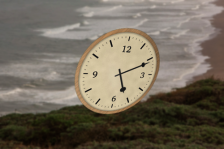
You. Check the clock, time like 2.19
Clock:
5.11
